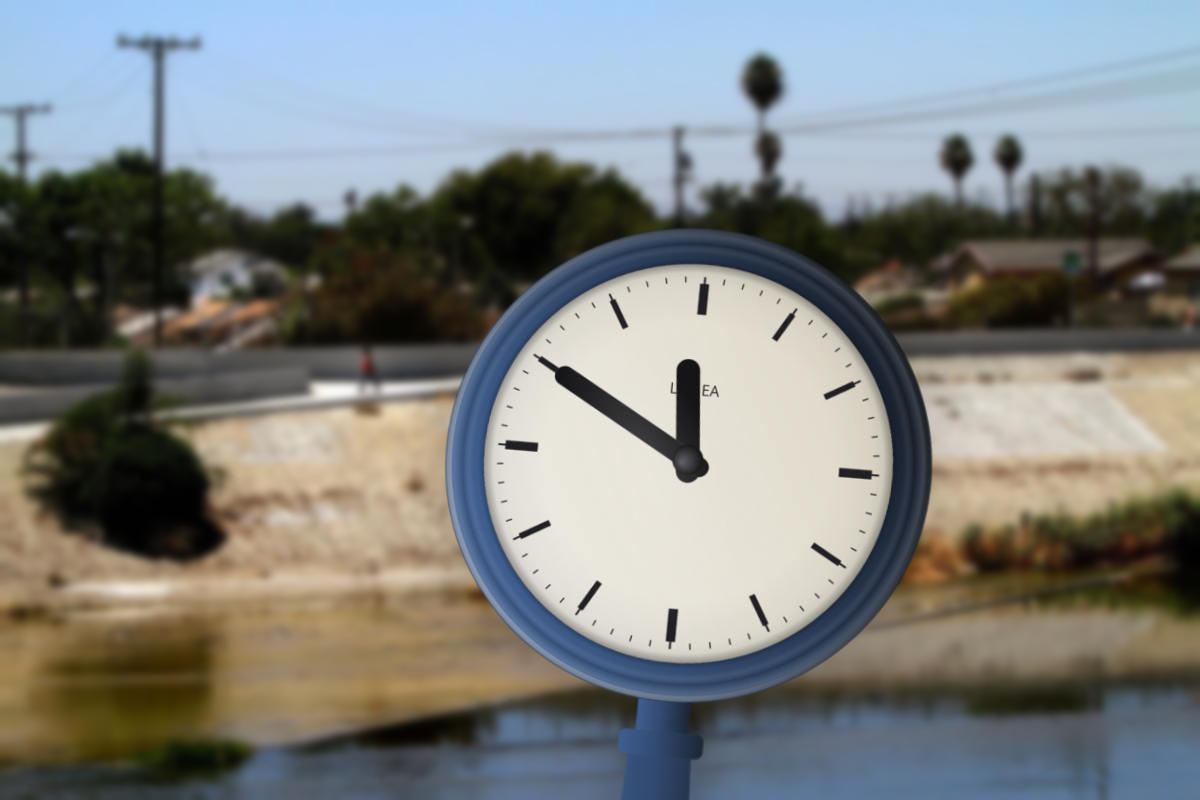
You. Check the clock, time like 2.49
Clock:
11.50
